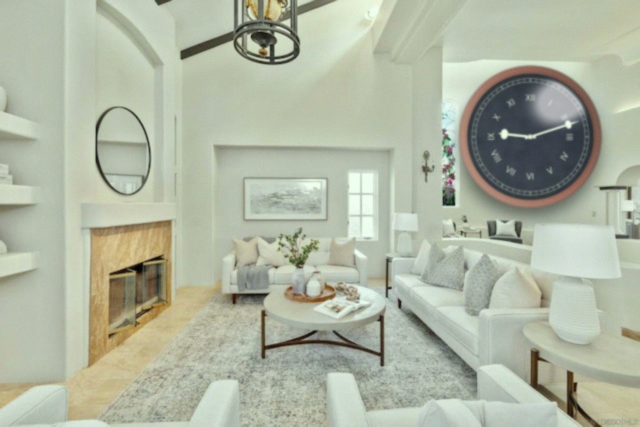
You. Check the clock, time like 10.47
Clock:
9.12
